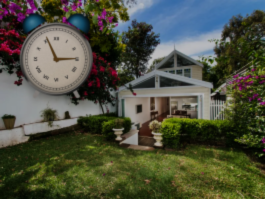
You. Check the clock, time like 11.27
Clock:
2.56
